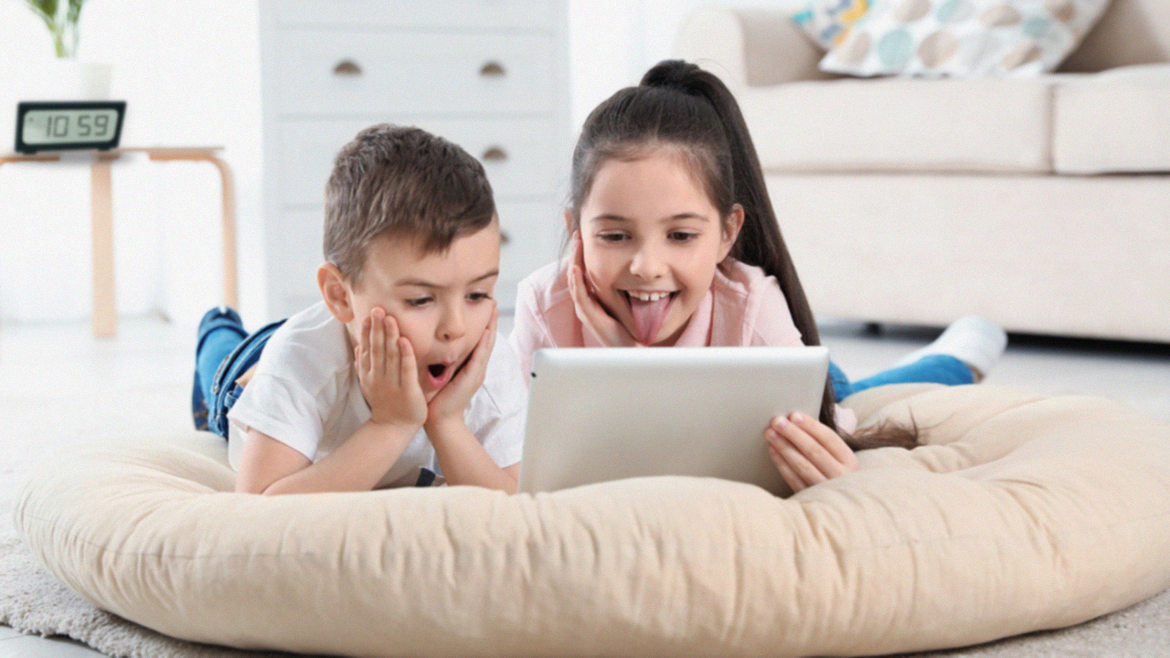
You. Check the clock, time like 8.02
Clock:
10.59
